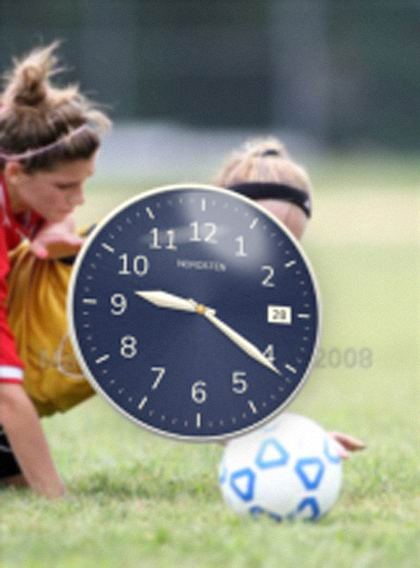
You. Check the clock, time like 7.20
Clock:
9.21
